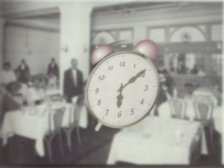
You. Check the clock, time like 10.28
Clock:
6.09
